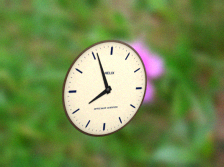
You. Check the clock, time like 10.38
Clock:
7.56
